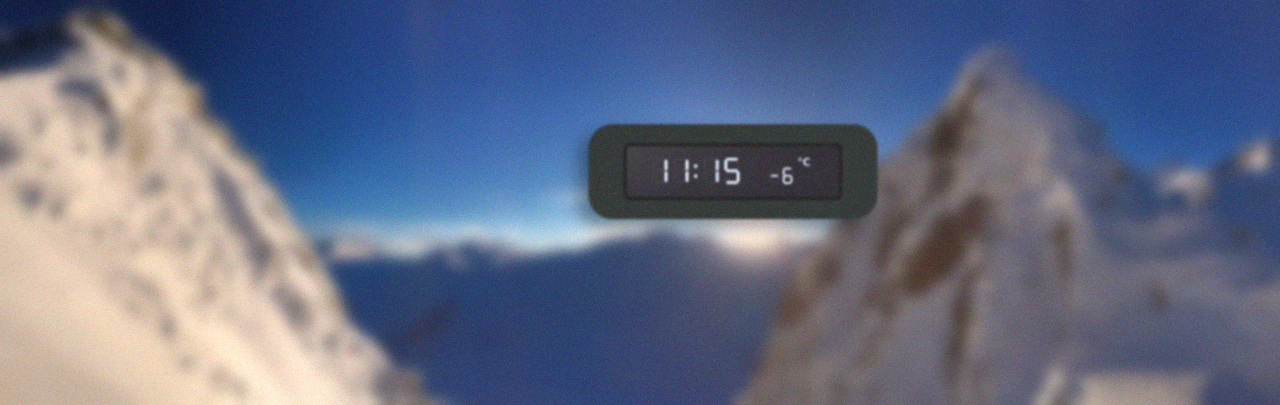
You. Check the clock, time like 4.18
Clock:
11.15
